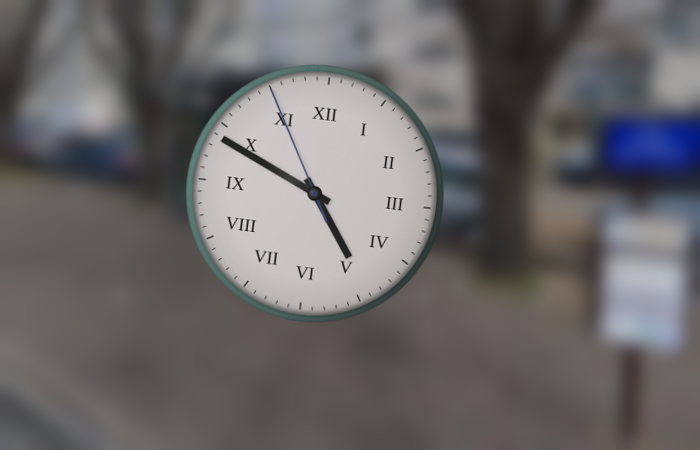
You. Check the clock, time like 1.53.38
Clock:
4.48.55
